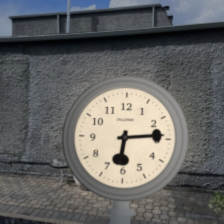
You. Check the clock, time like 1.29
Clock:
6.14
